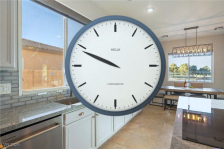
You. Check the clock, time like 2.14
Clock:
9.49
